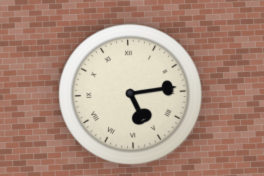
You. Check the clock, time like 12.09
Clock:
5.14
